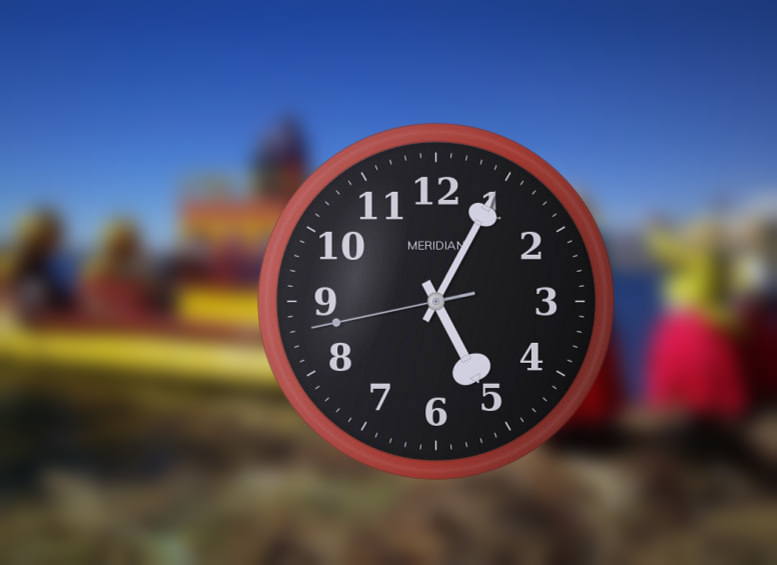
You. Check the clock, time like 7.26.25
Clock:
5.04.43
